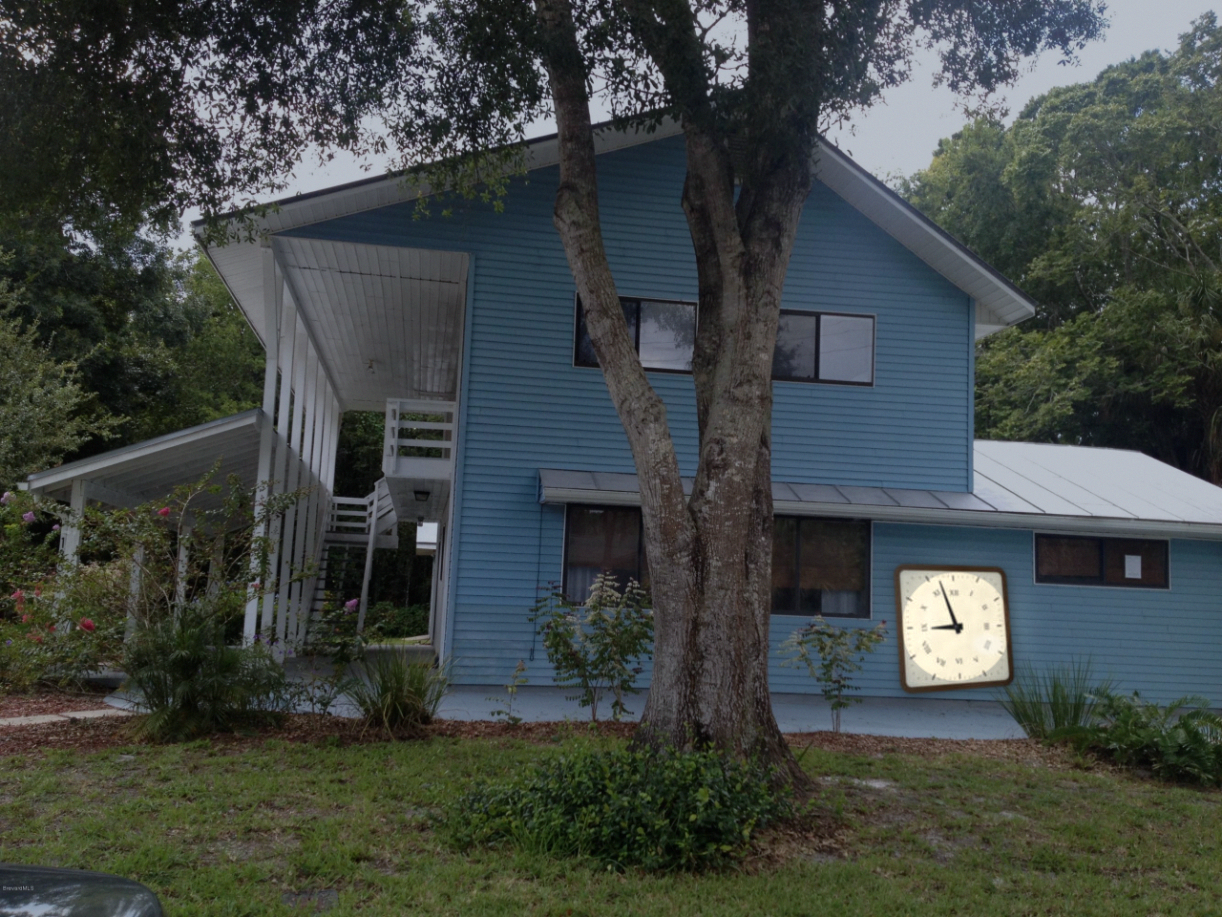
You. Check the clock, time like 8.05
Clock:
8.57
